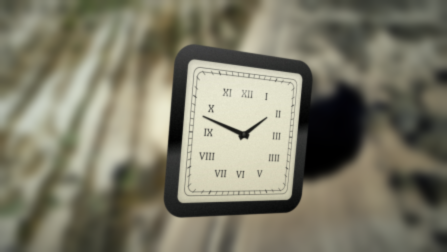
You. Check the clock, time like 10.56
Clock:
1.48
